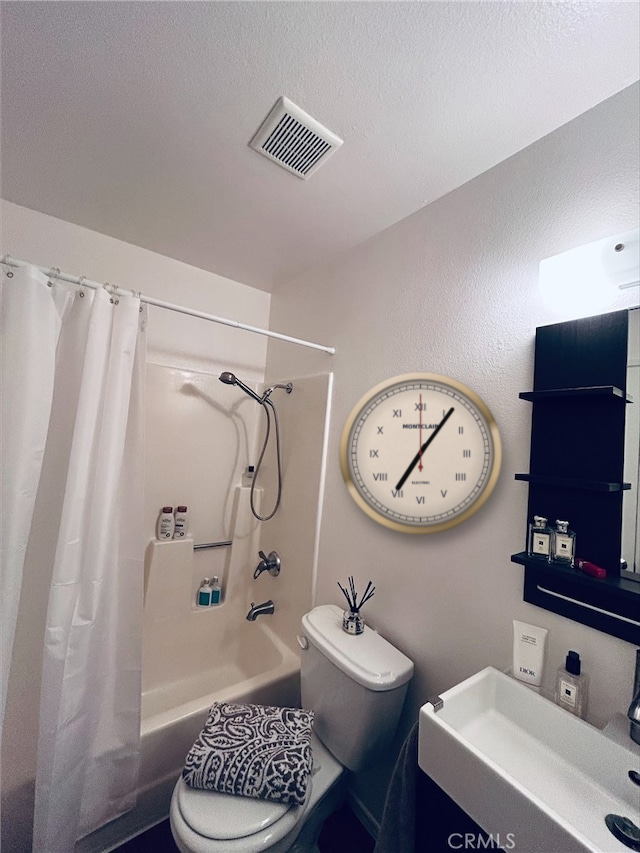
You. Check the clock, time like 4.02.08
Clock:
7.06.00
